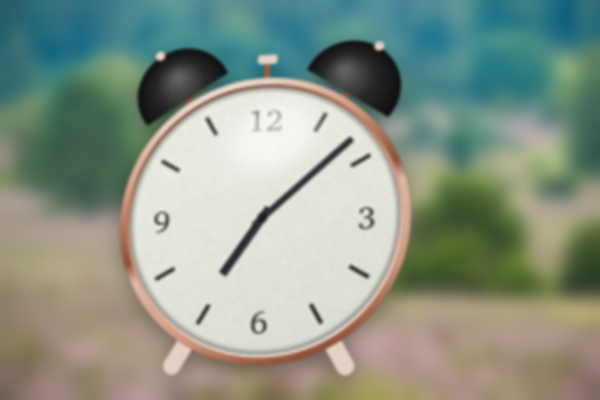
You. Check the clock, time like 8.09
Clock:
7.08
